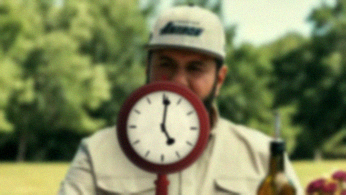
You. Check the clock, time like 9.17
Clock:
5.01
